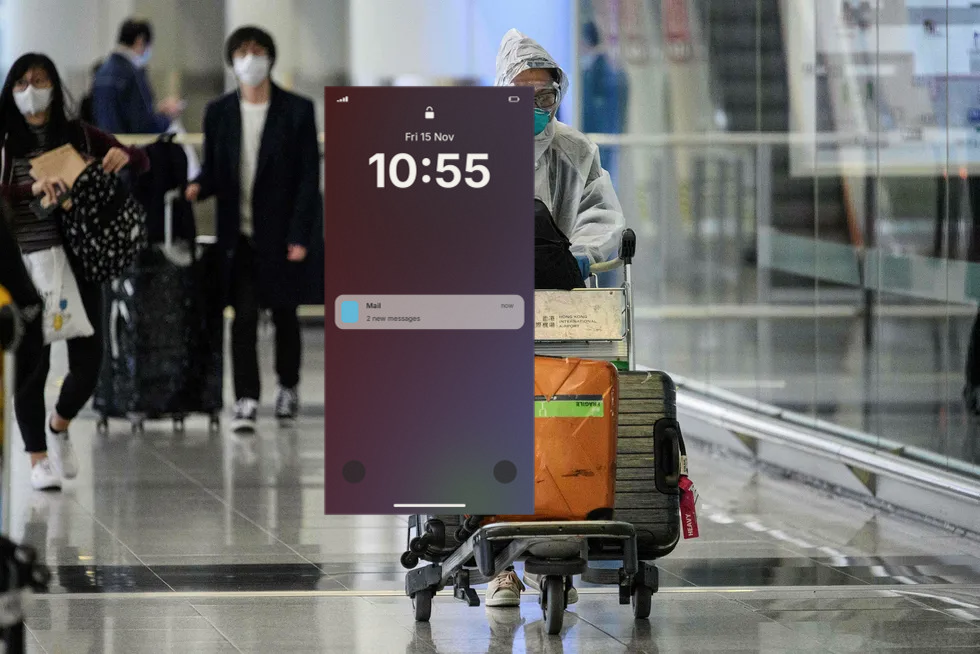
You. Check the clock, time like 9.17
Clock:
10.55
